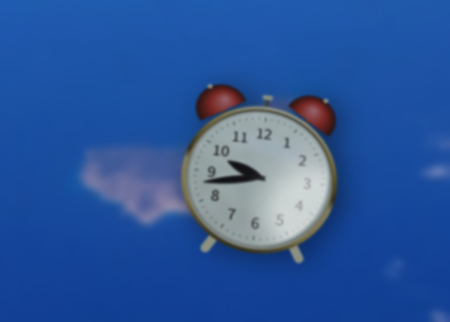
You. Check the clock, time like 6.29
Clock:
9.43
